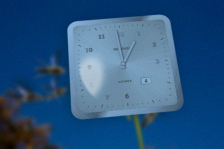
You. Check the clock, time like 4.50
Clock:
12.59
